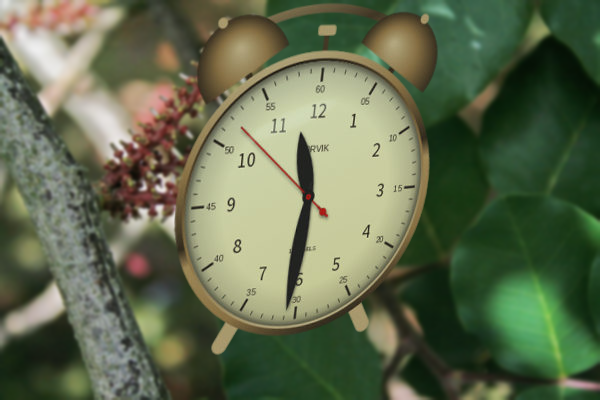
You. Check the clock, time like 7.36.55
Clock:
11.30.52
